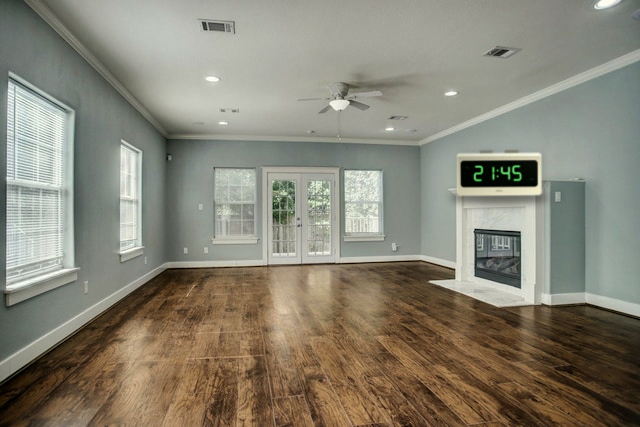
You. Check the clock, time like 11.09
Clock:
21.45
